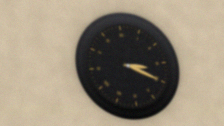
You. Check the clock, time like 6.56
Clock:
3.20
